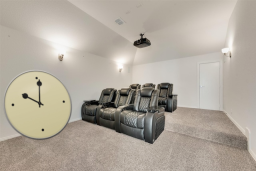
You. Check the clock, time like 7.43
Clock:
10.01
